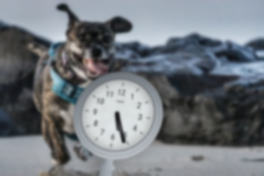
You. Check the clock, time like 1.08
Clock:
5.26
